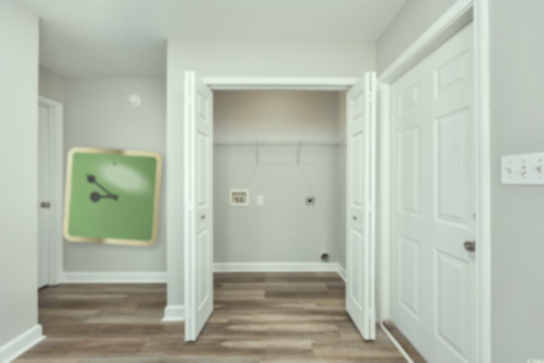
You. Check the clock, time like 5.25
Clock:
8.51
